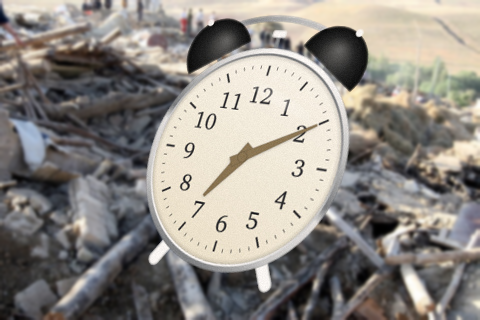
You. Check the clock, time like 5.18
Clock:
7.10
